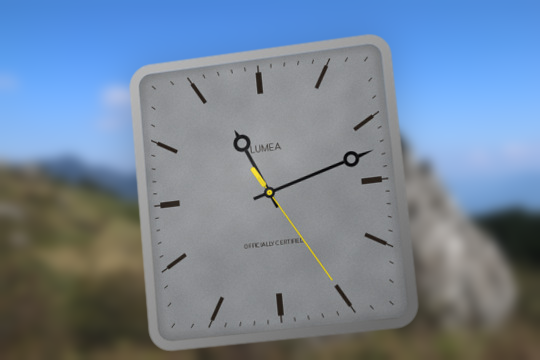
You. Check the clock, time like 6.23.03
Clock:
11.12.25
